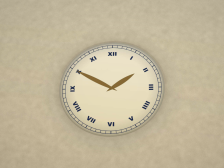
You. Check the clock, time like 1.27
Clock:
1.50
